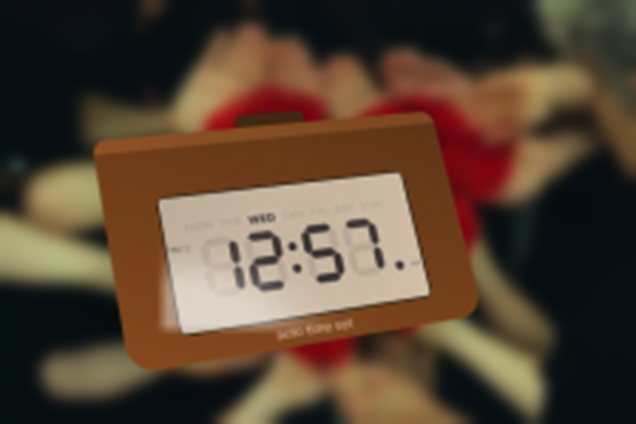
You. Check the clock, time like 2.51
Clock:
12.57
